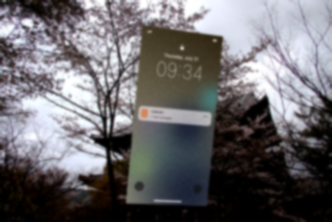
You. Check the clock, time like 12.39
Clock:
9.34
